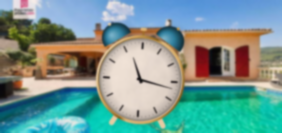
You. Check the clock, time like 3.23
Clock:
11.17
